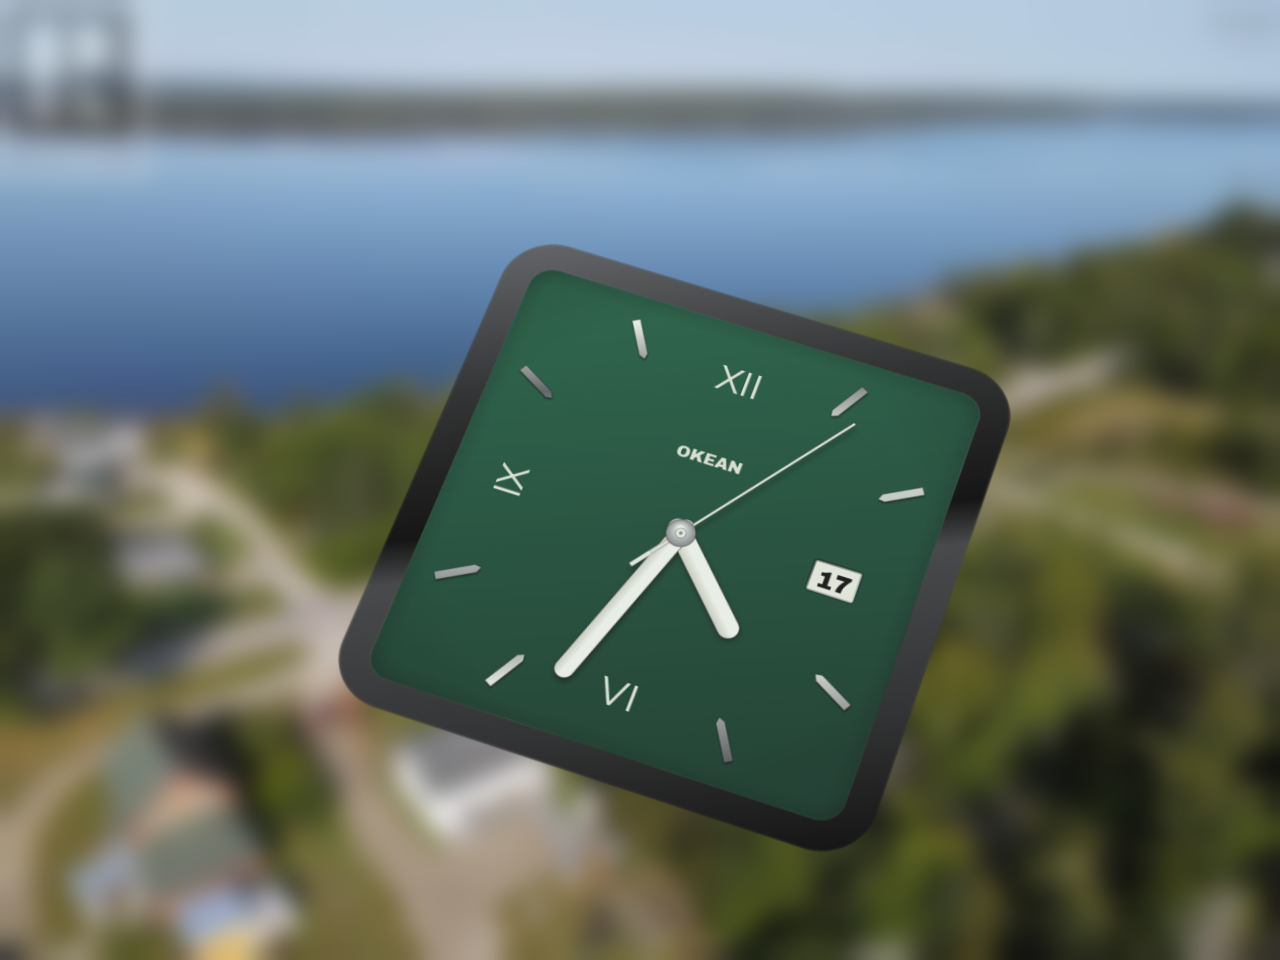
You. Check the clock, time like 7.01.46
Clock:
4.33.06
